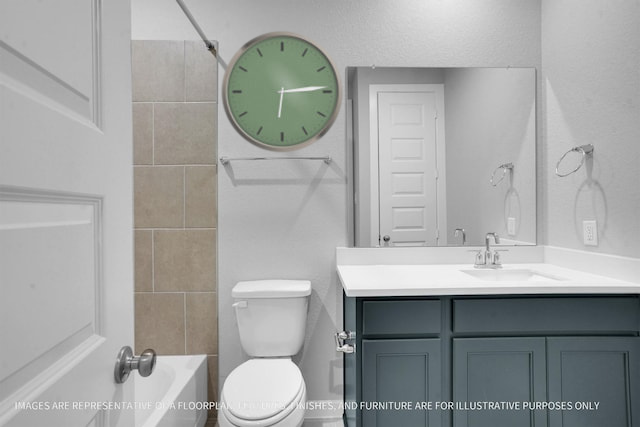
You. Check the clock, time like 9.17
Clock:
6.14
